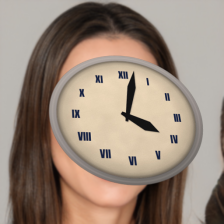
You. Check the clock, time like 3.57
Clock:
4.02
